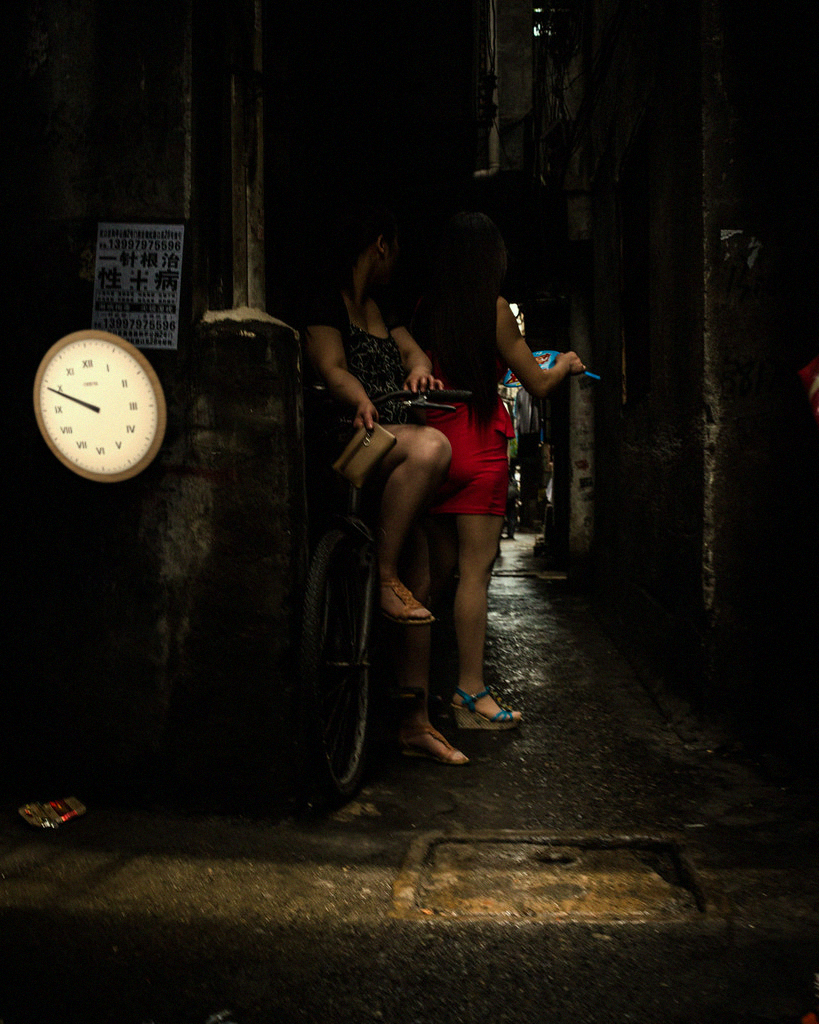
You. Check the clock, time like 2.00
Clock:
9.49
